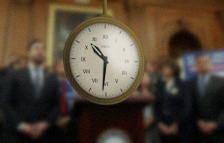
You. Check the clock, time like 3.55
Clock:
10.31
